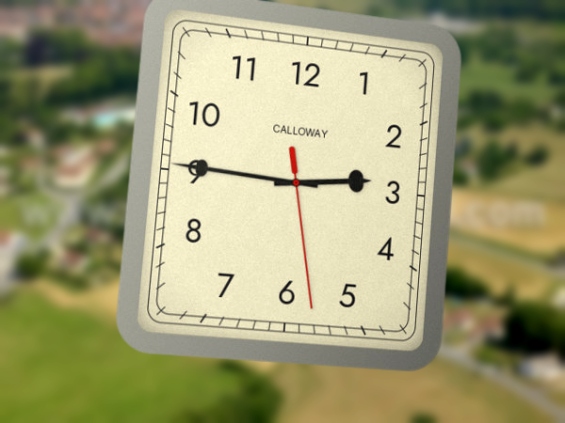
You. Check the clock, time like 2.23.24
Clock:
2.45.28
